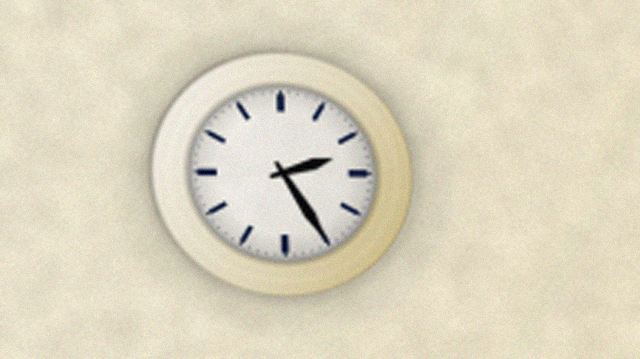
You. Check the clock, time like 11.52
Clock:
2.25
